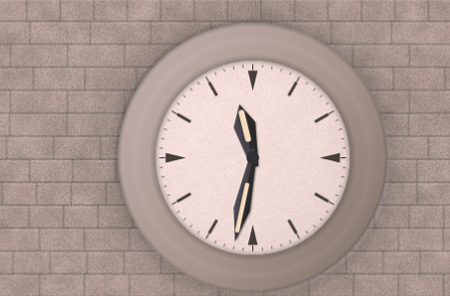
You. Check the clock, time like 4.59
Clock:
11.32
